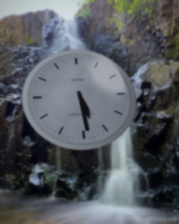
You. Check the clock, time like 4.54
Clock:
5.29
